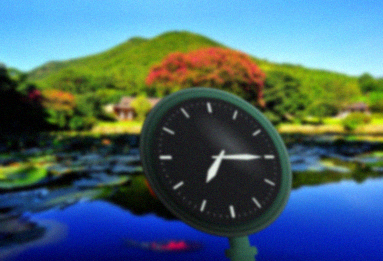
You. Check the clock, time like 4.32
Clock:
7.15
